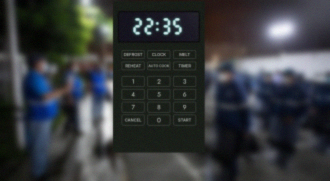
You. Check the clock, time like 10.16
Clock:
22.35
